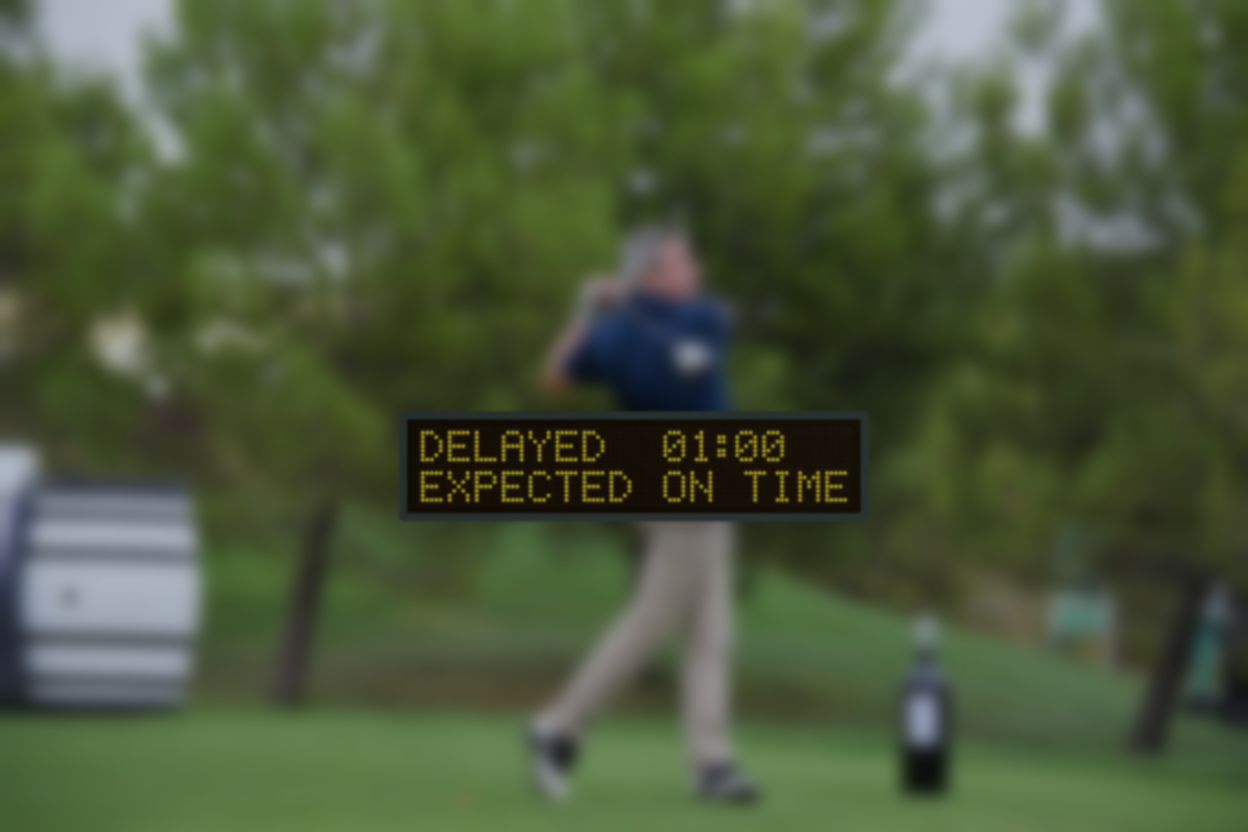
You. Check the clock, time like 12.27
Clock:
1.00
